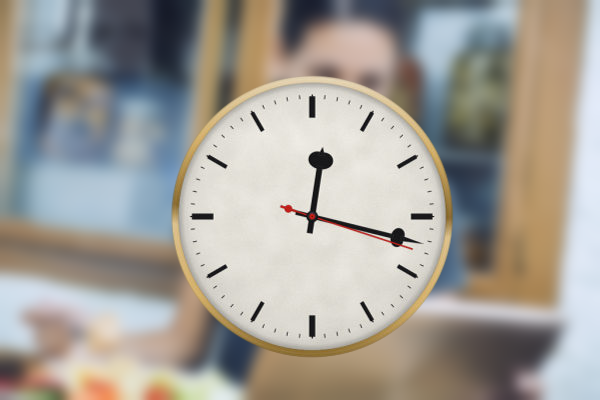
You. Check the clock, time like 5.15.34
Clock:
12.17.18
